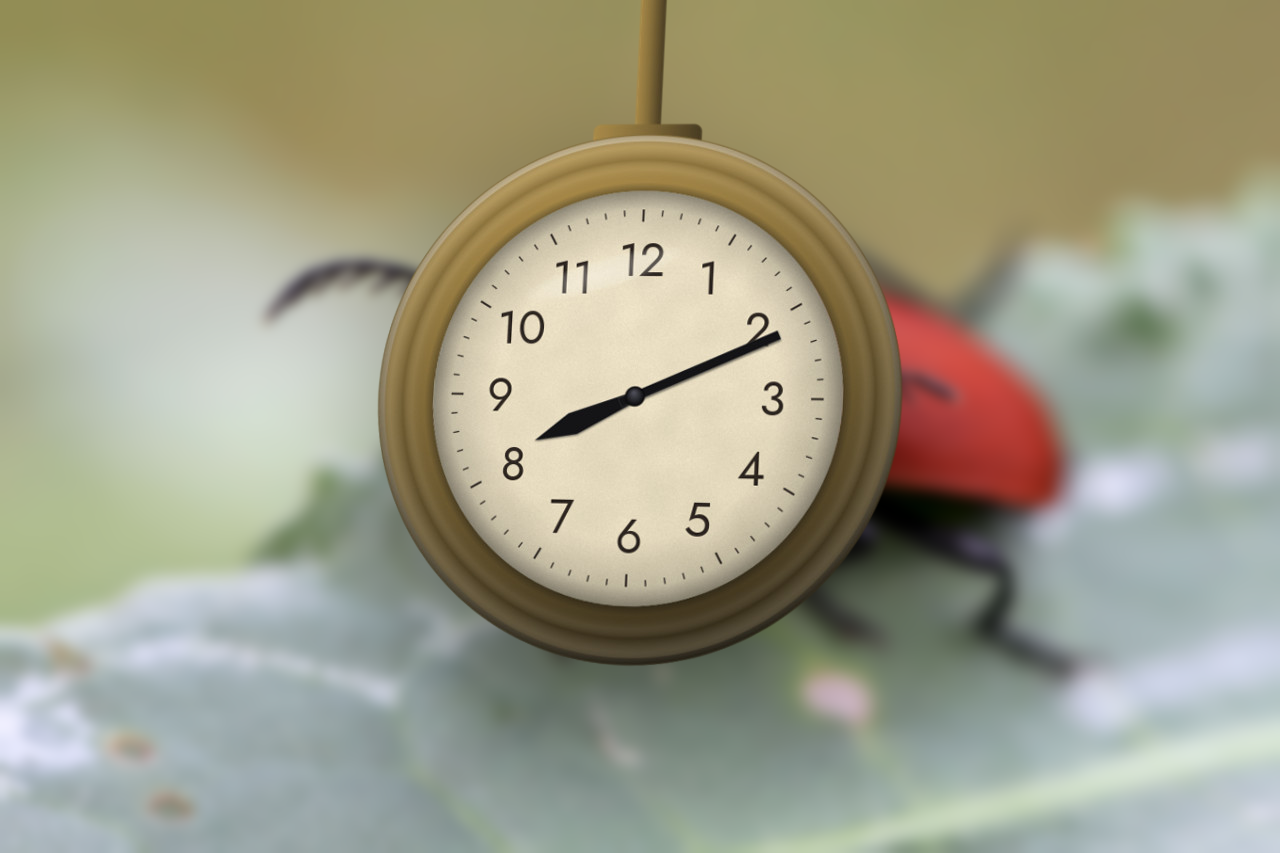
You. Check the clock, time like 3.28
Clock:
8.11
